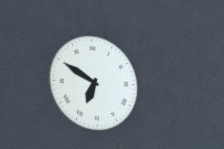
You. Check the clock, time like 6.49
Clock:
6.50
